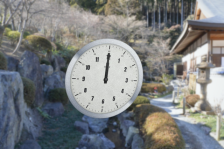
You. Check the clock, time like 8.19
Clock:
12.00
